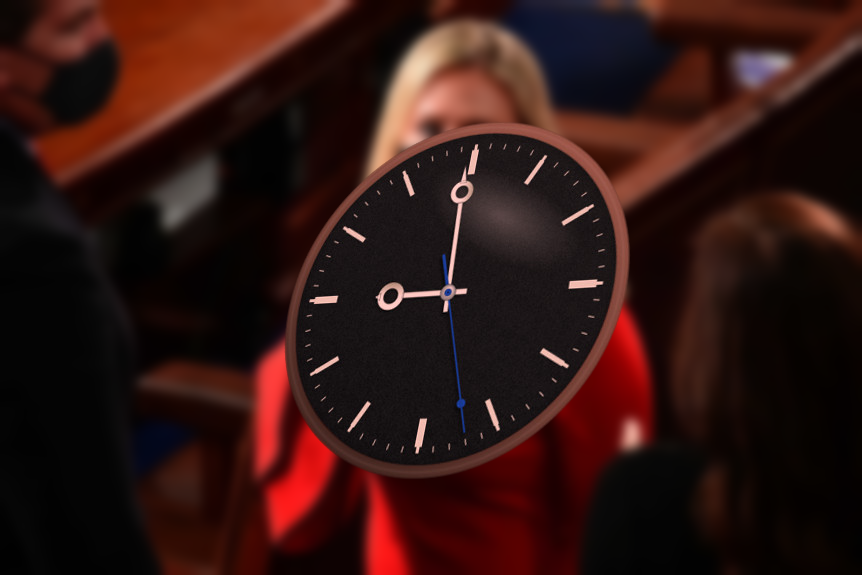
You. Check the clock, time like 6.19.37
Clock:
8.59.27
